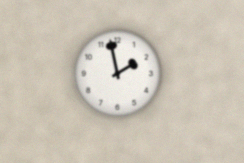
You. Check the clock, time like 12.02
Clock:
1.58
